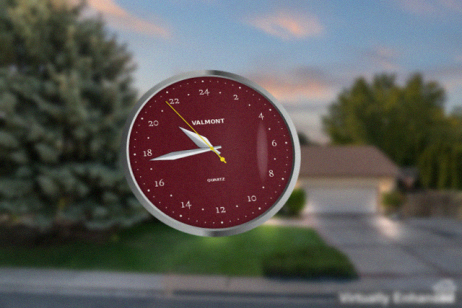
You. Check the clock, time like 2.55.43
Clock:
20.43.54
